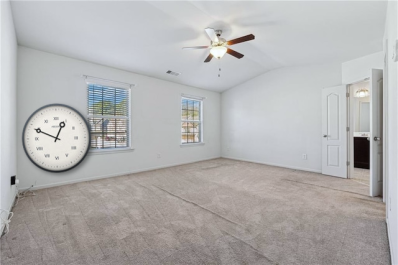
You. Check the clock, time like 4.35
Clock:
12.49
